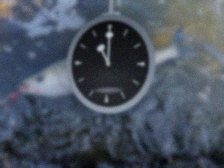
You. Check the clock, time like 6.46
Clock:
11.00
